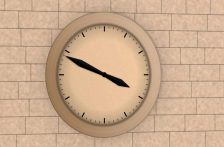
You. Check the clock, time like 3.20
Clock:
3.49
